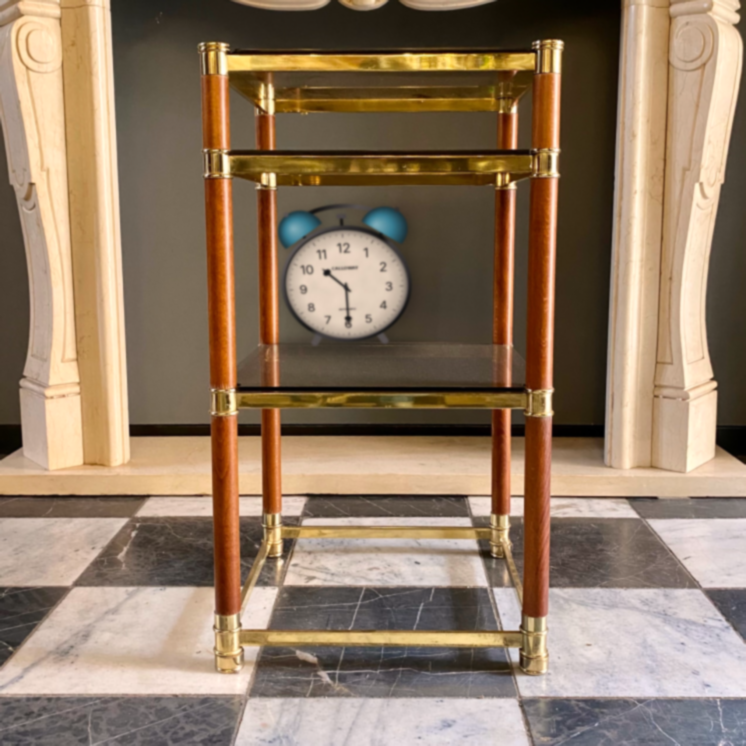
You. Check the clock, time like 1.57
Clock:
10.30
